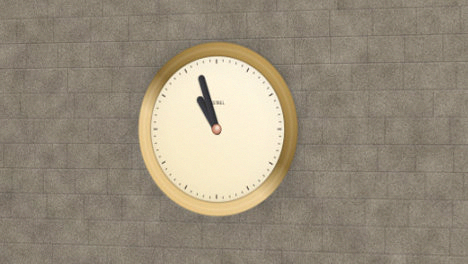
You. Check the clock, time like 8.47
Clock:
10.57
